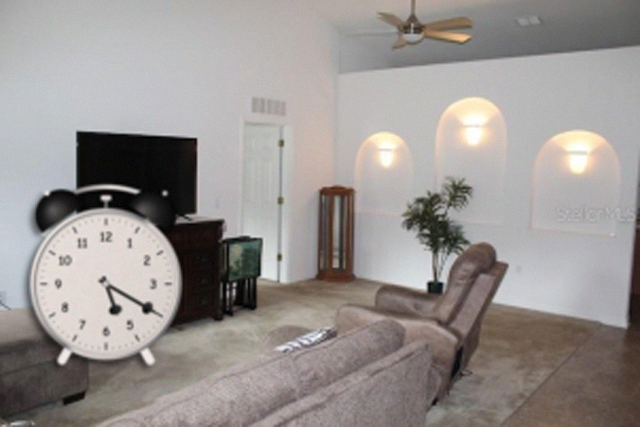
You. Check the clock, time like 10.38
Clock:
5.20
